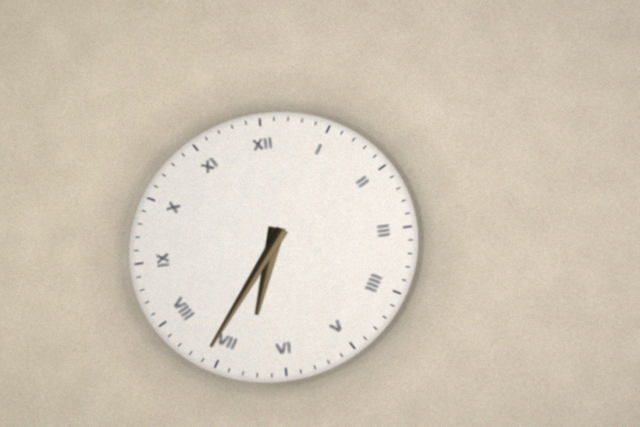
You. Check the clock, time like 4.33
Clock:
6.36
